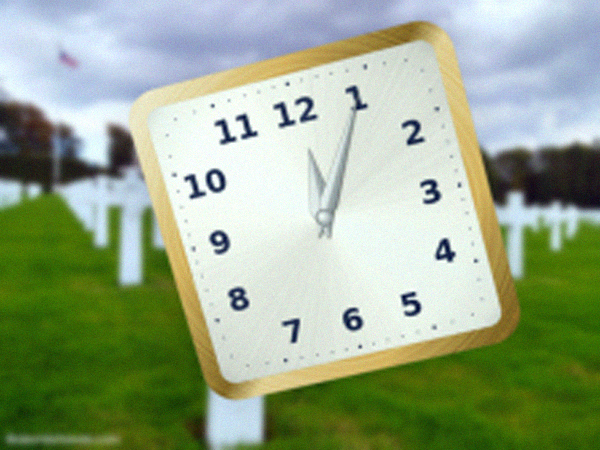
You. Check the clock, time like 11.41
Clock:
12.05
